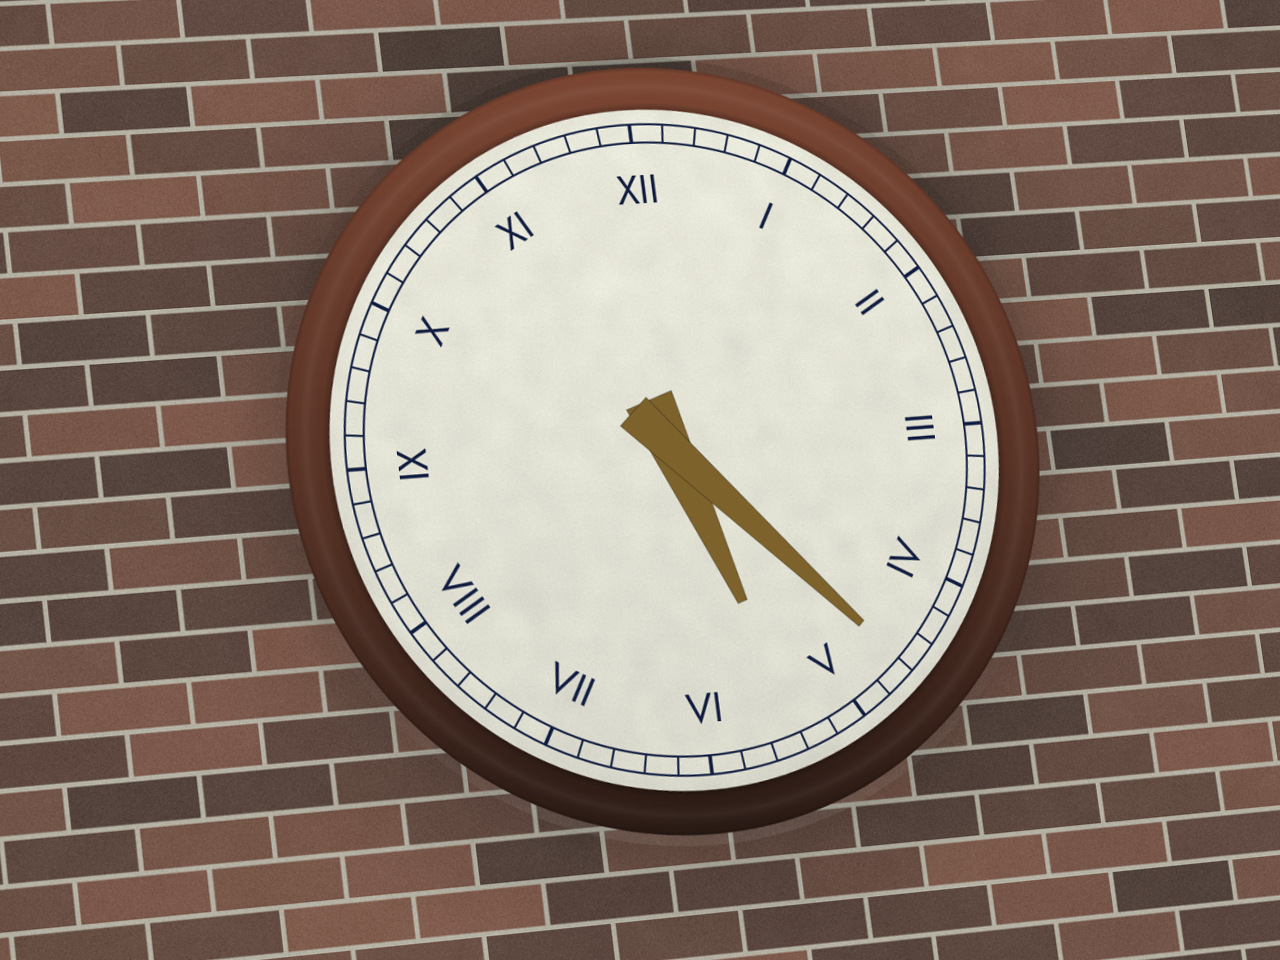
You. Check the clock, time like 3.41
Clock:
5.23
